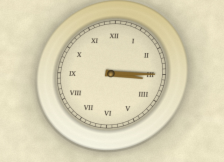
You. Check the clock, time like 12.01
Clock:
3.15
